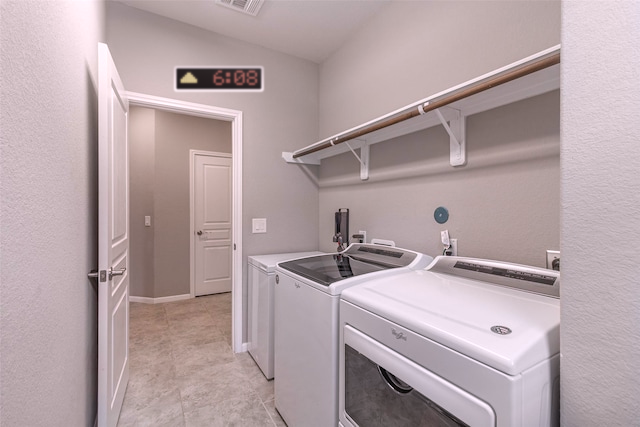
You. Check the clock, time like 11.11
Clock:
6.08
